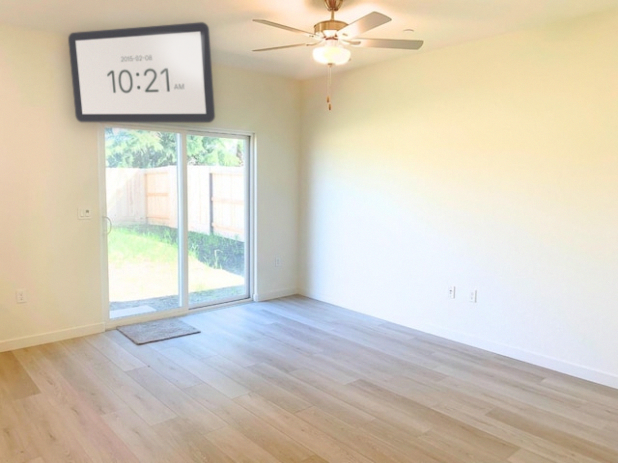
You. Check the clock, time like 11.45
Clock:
10.21
